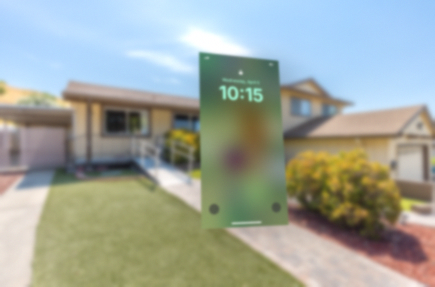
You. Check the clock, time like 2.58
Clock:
10.15
